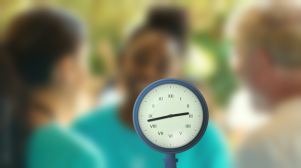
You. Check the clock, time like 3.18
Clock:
2.43
